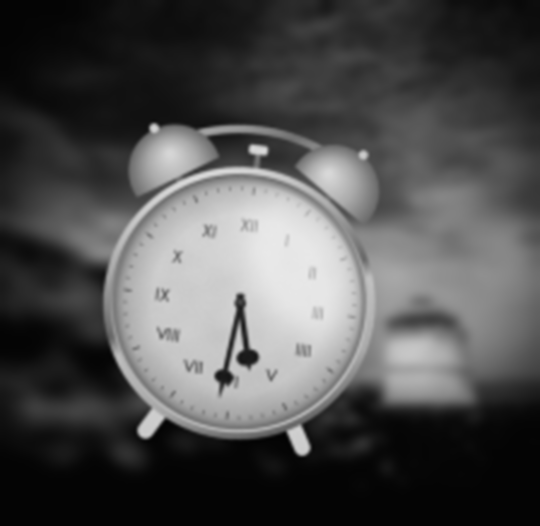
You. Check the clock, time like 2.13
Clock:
5.31
